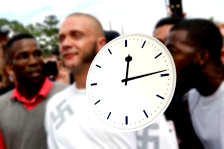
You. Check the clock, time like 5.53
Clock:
12.14
